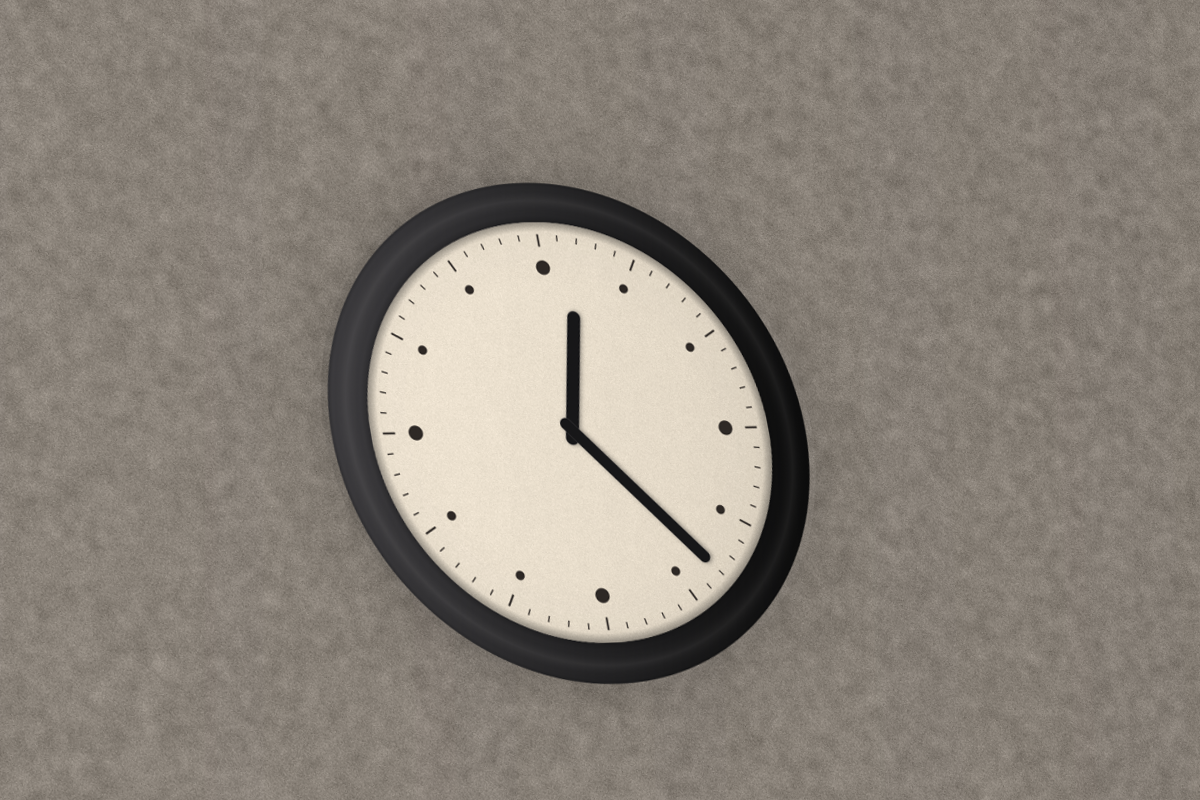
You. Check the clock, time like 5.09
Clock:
12.23
